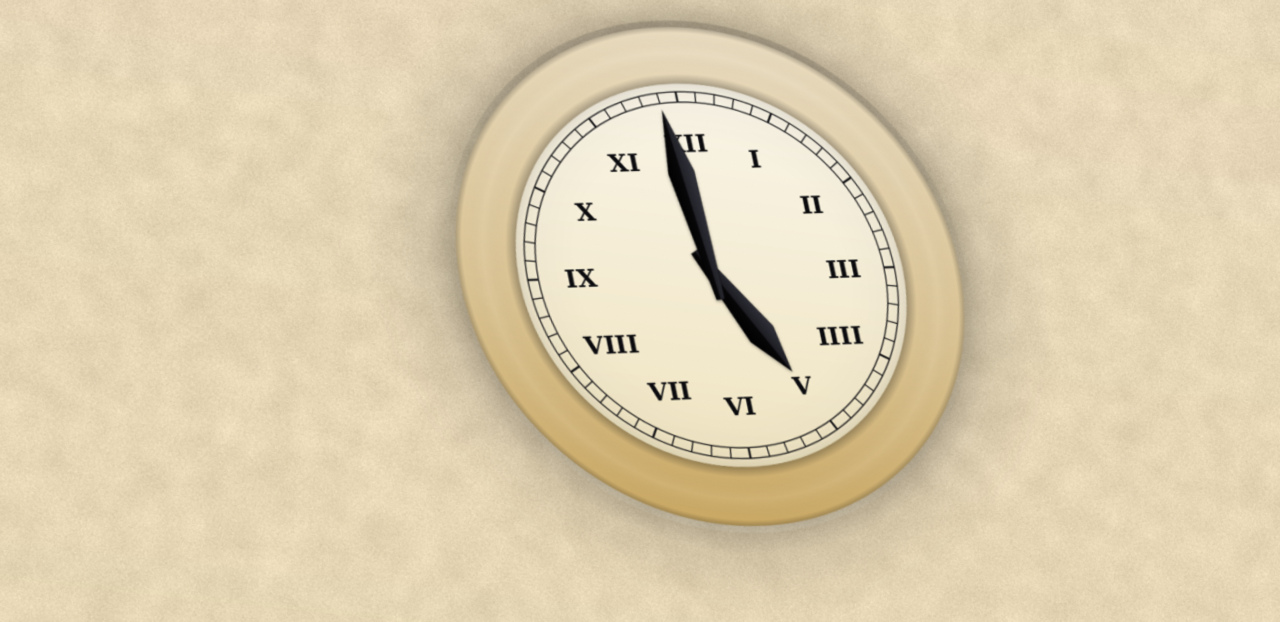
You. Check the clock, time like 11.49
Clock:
4.59
